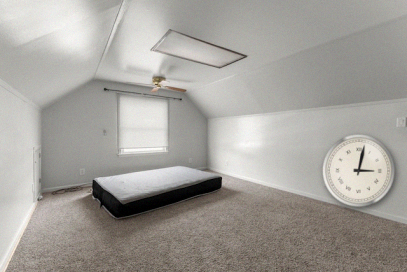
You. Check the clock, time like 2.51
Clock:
3.02
